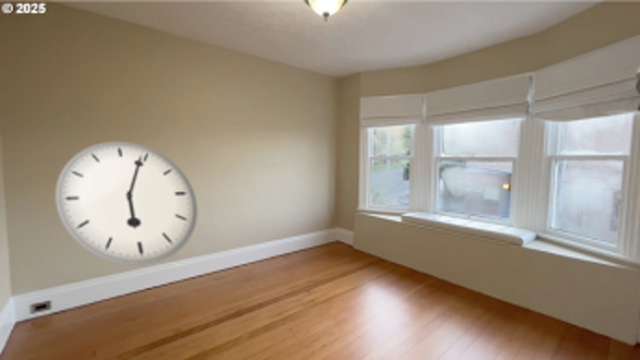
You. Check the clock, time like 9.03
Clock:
6.04
